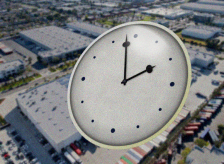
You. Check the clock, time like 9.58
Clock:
1.58
